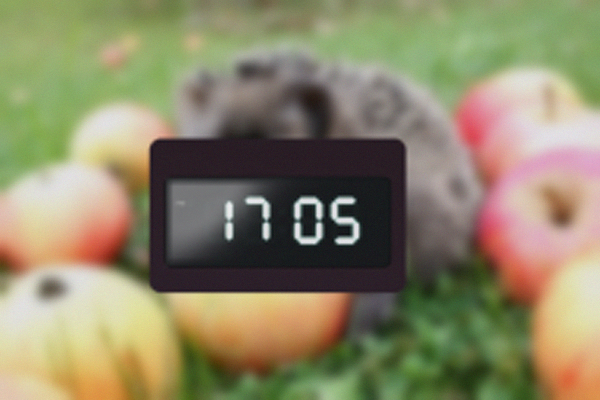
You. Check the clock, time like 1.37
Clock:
17.05
